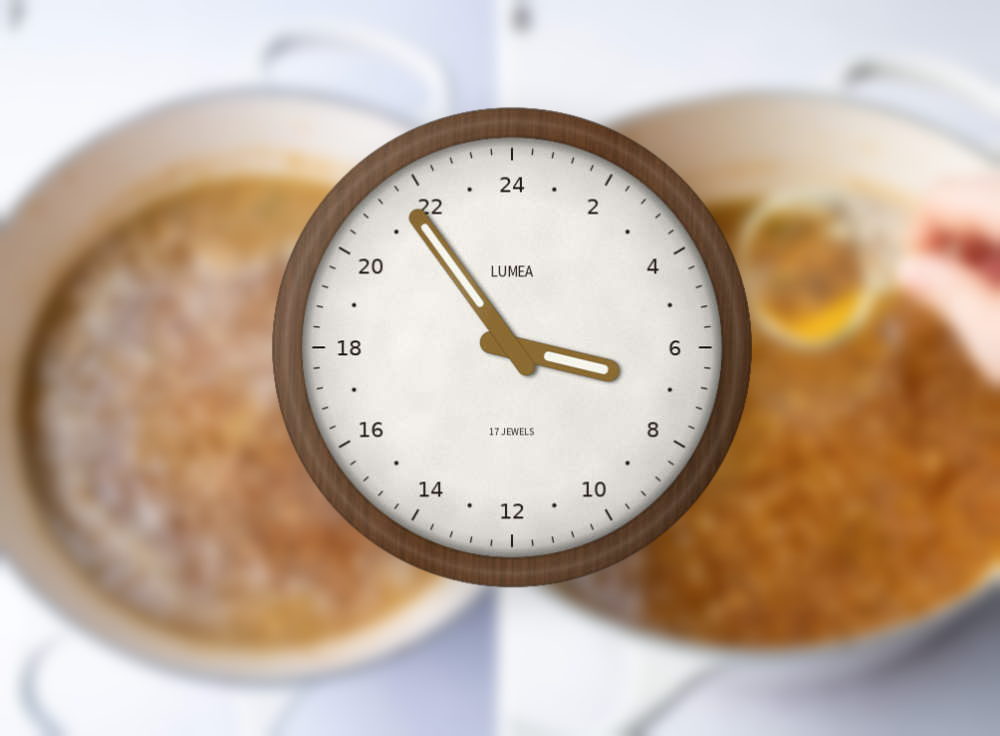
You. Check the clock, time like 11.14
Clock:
6.54
